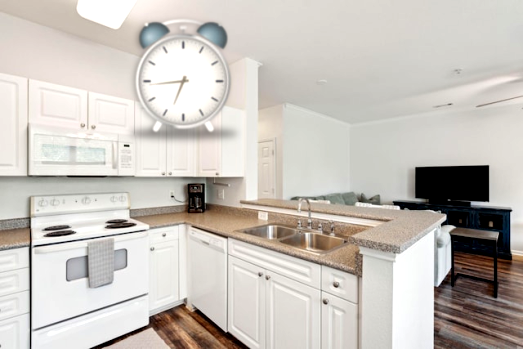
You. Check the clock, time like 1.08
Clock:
6.44
